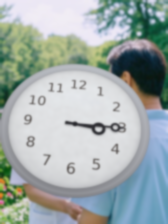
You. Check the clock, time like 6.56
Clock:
3.15
